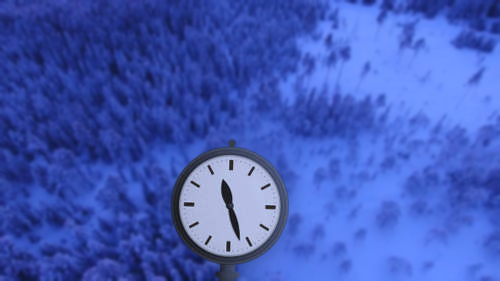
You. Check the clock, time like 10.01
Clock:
11.27
